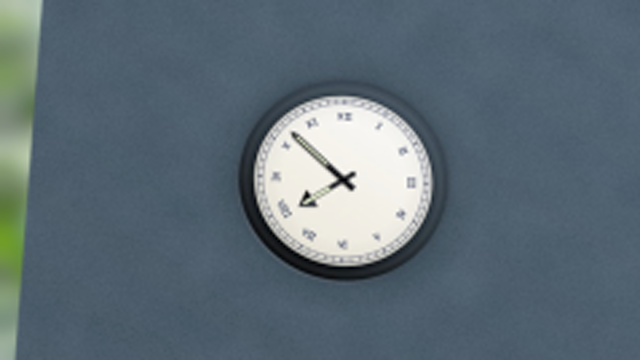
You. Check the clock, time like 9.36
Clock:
7.52
